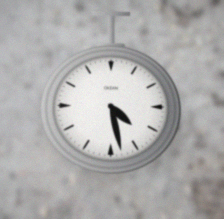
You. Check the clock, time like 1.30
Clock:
4.28
